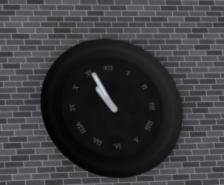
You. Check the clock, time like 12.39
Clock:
10.56
